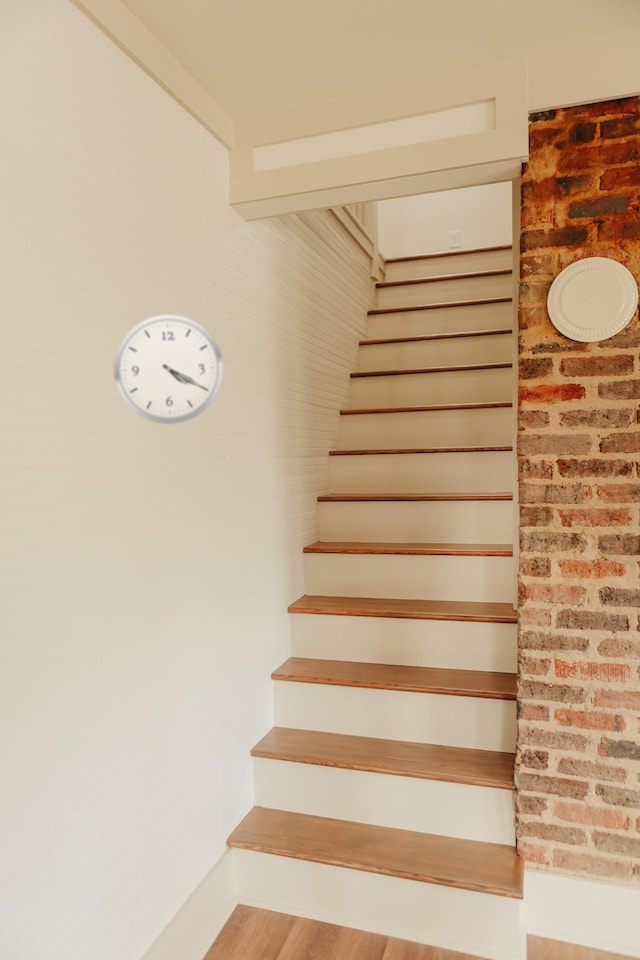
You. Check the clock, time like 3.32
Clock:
4.20
